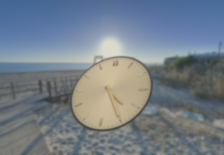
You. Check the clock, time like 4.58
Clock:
4.25
